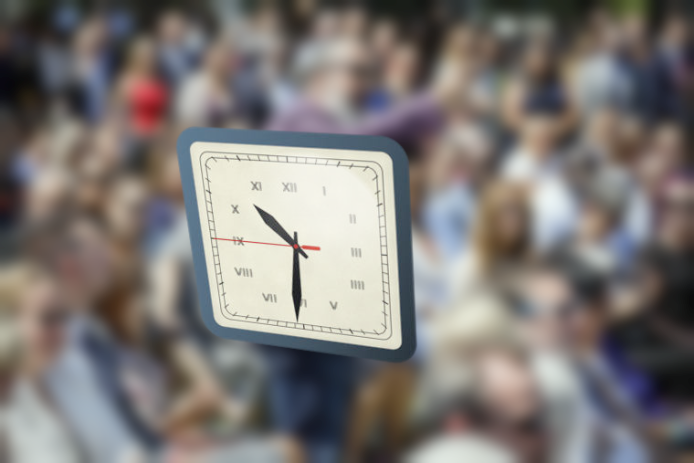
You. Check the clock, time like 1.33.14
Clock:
10.30.45
